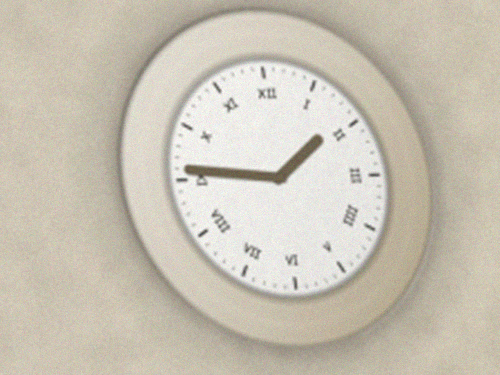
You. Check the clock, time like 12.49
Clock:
1.46
